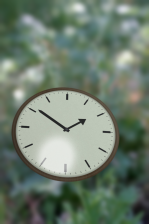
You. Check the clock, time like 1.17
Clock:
1.51
